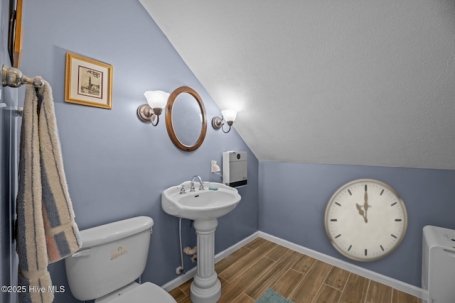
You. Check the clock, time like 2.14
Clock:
11.00
